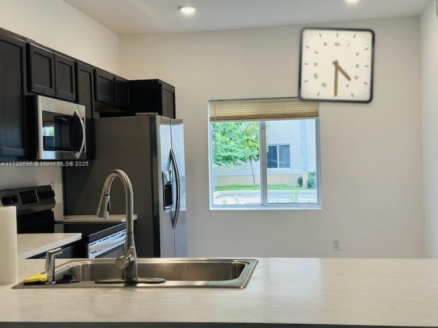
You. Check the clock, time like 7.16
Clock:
4.30
